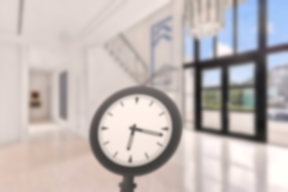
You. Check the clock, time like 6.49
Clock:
6.17
